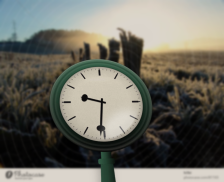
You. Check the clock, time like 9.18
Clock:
9.31
